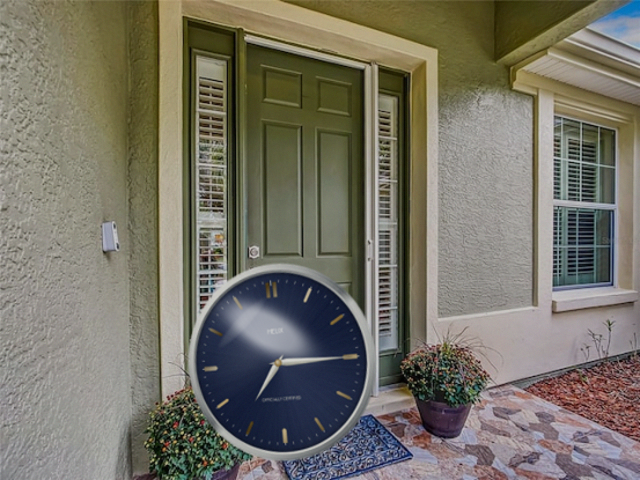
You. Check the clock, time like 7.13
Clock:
7.15
